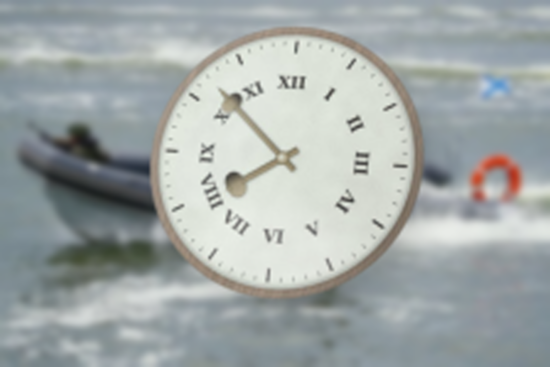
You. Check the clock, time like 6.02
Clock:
7.52
